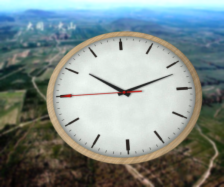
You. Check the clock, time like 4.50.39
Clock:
10.11.45
